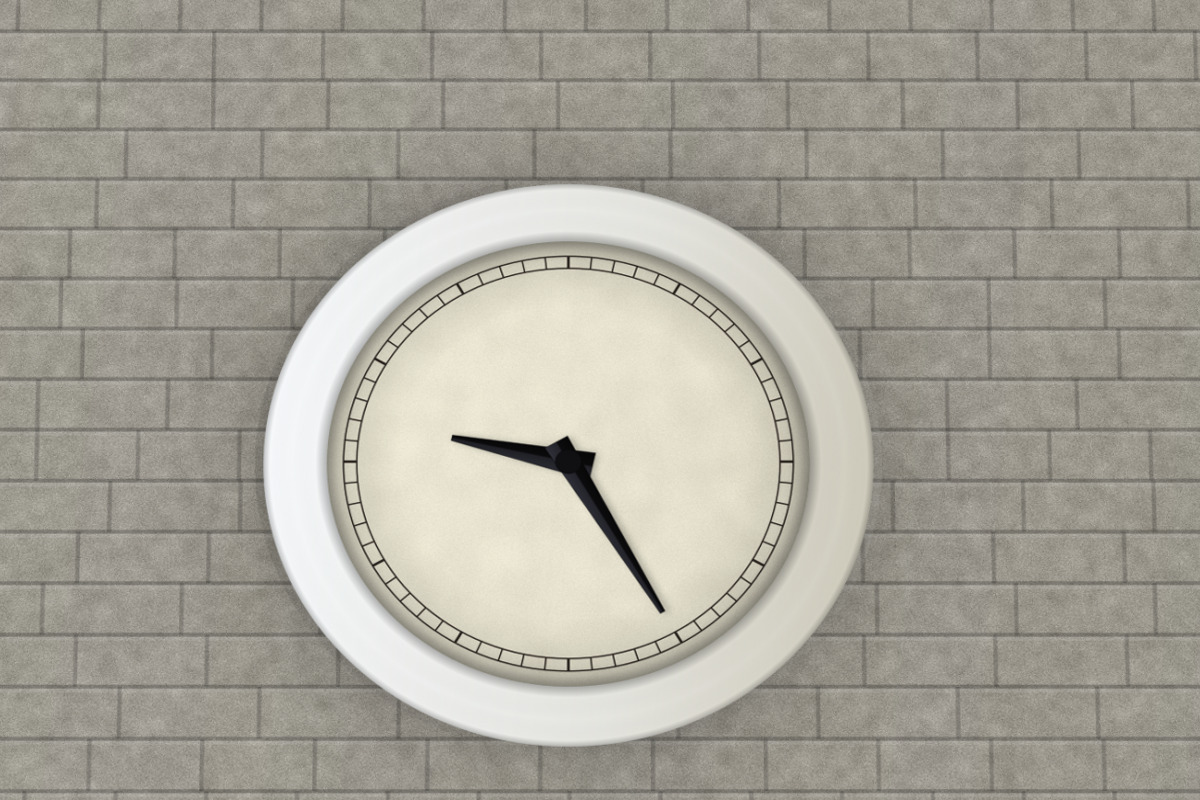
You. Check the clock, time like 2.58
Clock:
9.25
